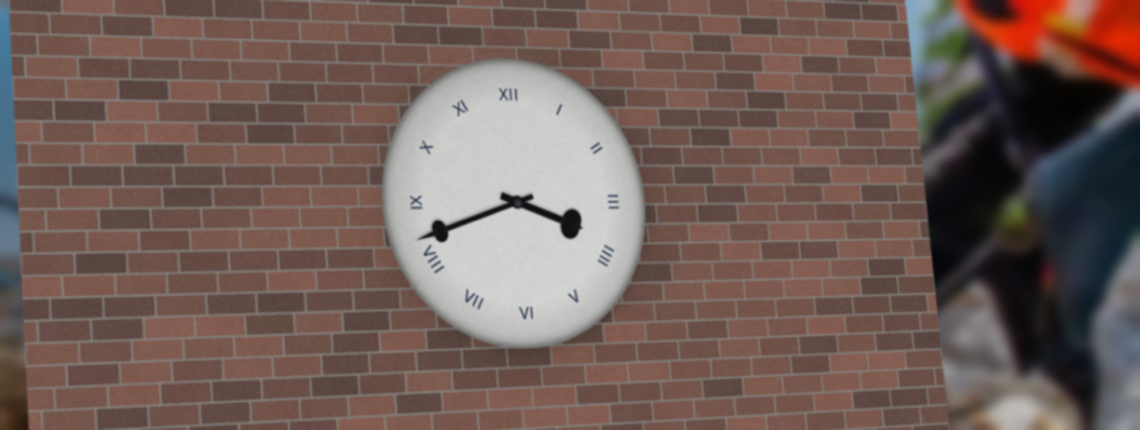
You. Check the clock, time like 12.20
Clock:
3.42
